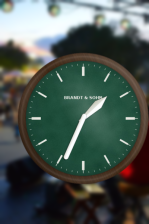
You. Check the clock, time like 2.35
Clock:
1.34
